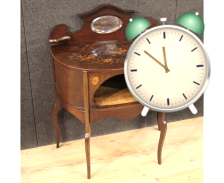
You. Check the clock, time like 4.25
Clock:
11.52
